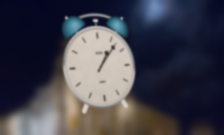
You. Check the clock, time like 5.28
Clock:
1.07
